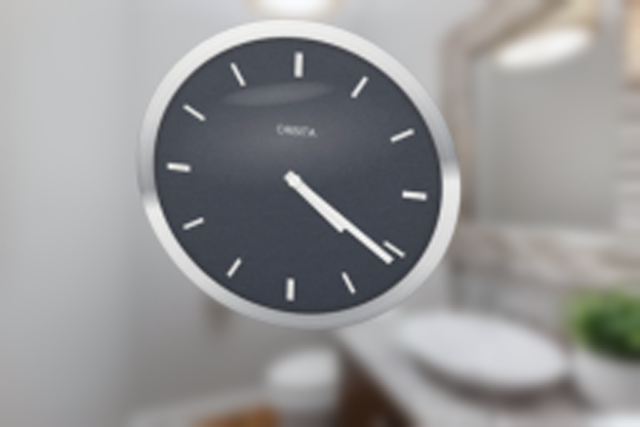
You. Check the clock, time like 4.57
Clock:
4.21
